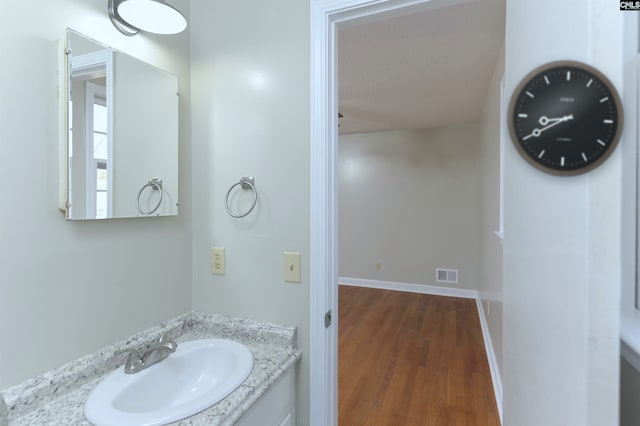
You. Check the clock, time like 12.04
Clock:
8.40
